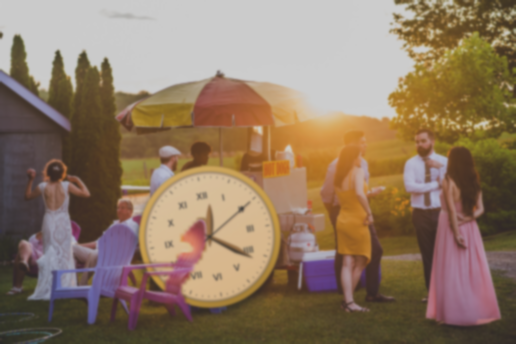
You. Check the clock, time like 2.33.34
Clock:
12.21.10
